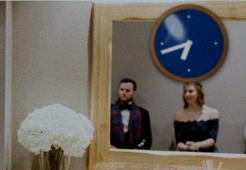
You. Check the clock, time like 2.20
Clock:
6.42
